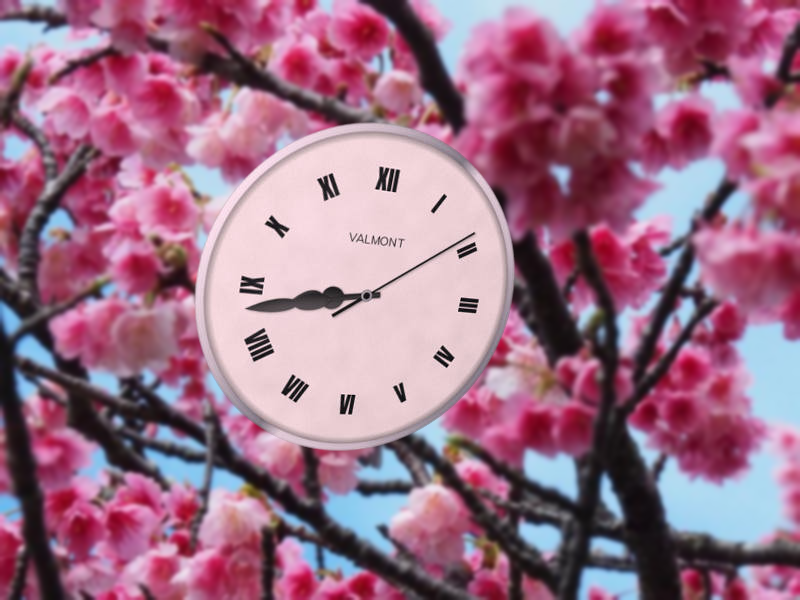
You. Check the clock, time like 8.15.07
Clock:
8.43.09
